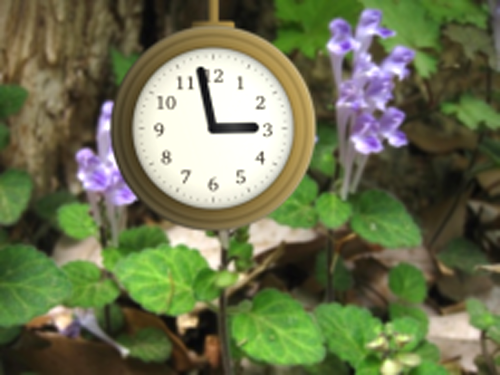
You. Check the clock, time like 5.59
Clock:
2.58
